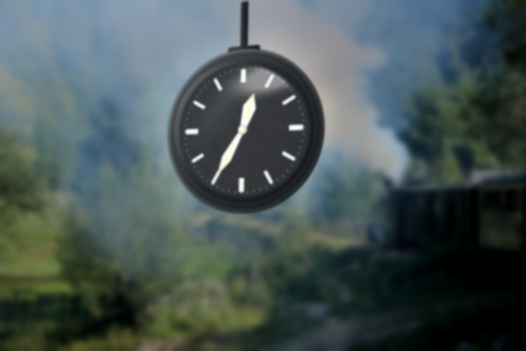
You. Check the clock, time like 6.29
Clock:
12.35
